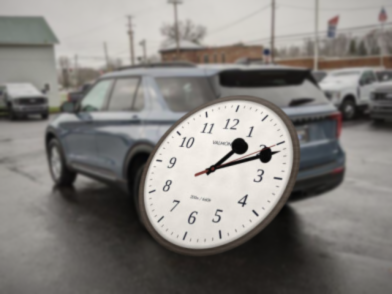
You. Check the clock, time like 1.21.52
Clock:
1.11.10
